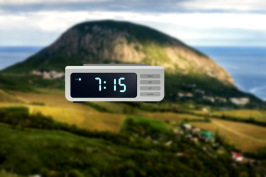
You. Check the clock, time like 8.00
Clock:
7.15
